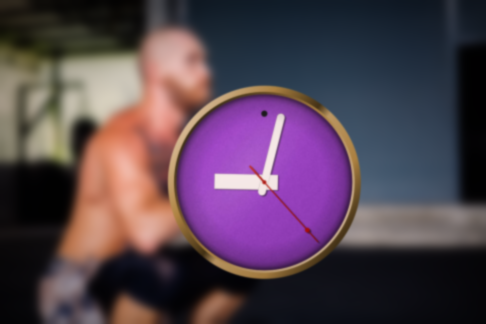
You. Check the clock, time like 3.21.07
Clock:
9.02.23
